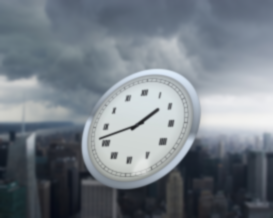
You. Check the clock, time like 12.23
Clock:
1.42
